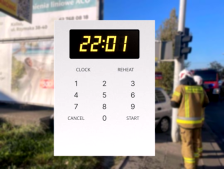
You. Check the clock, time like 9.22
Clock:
22.01
